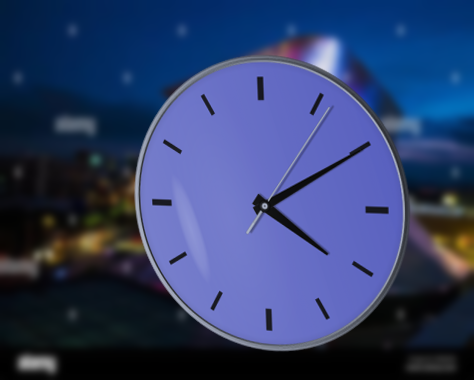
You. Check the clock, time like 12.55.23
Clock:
4.10.06
